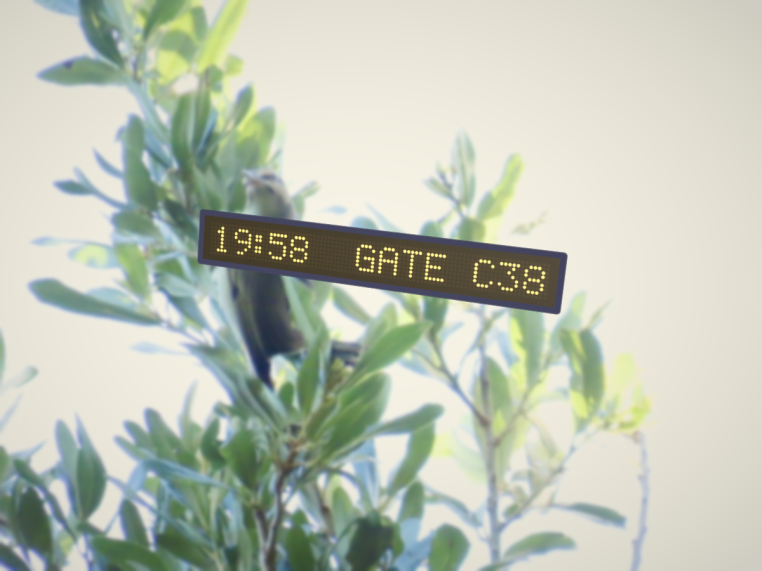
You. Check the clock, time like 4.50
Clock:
19.58
